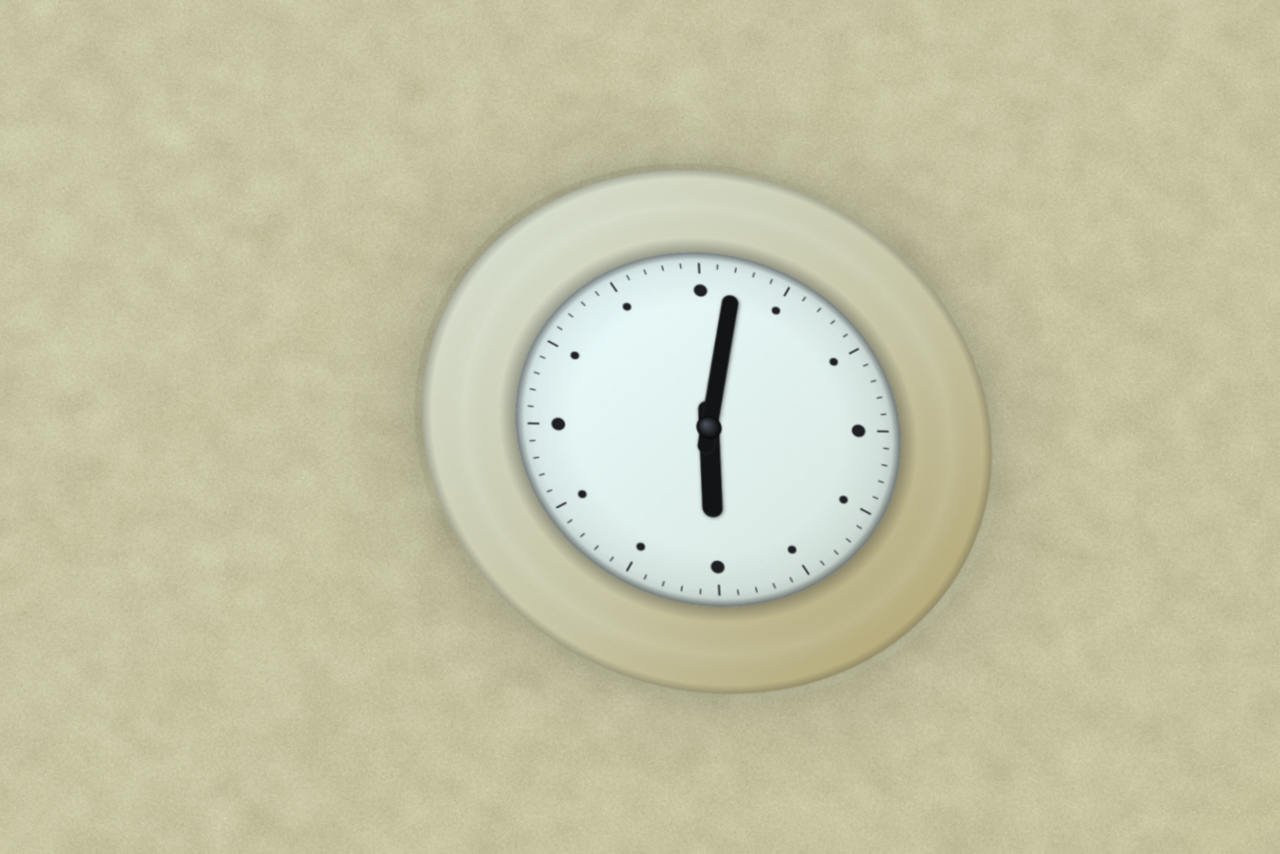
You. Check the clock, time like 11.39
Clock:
6.02
